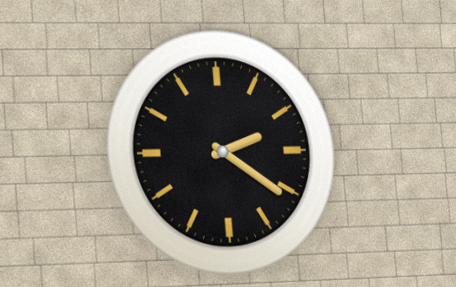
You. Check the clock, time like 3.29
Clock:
2.21
